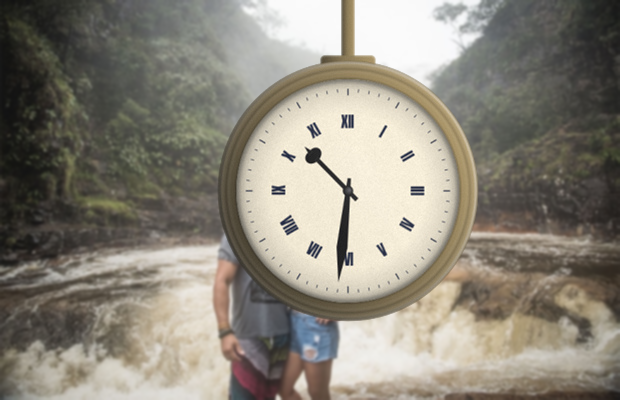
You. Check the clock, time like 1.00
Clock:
10.31
